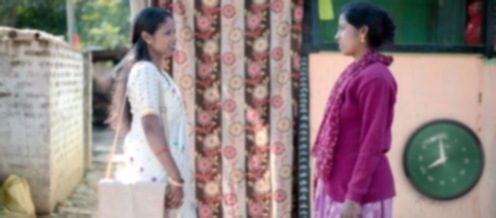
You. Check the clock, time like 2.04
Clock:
7.58
